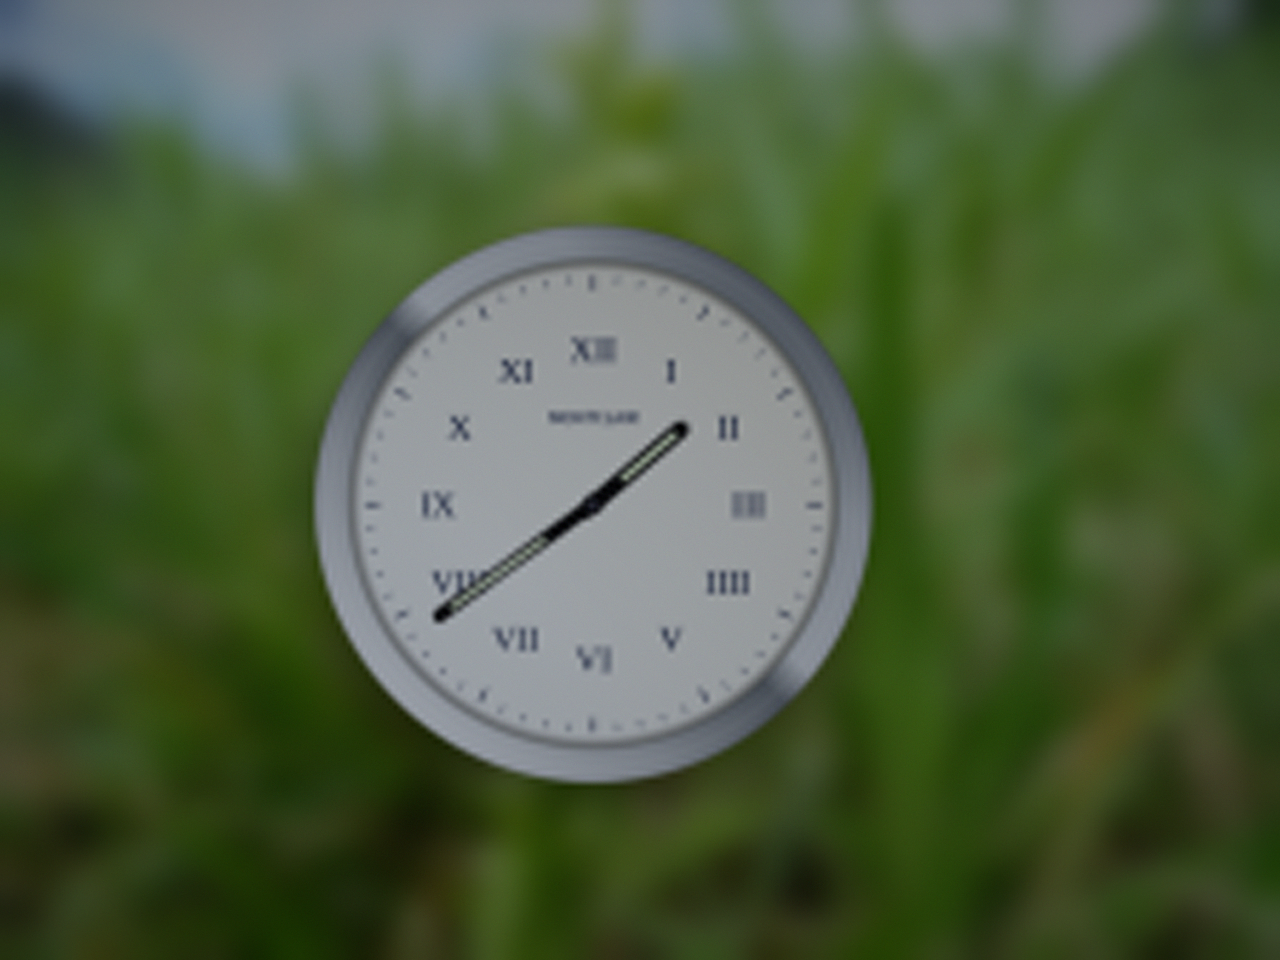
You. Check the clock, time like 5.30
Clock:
1.39
